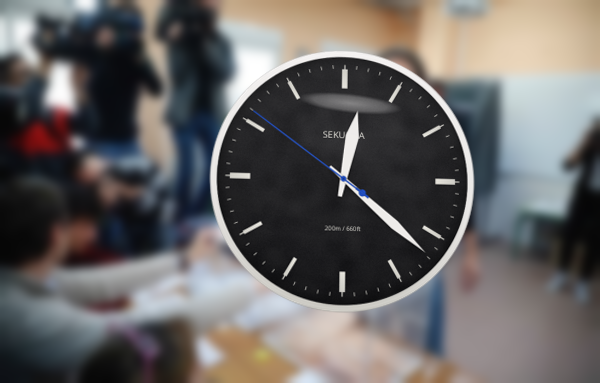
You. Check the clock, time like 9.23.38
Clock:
12.21.51
